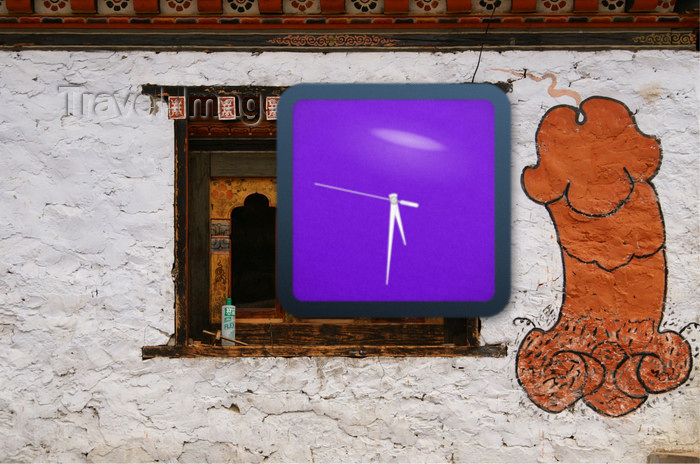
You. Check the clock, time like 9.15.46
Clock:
5.30.47
